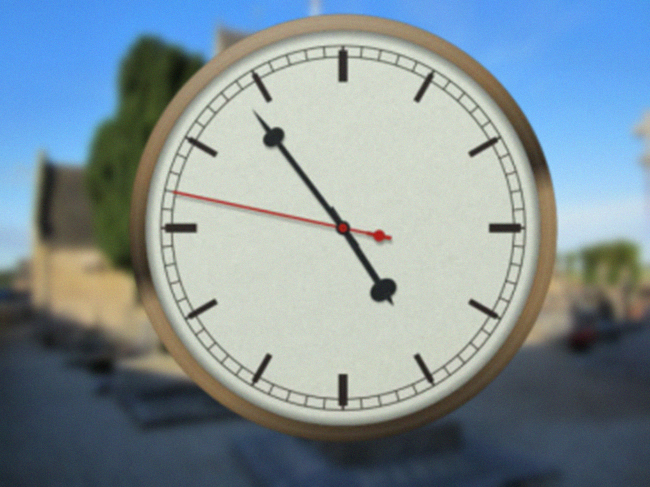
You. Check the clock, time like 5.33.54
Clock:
4.53.47
